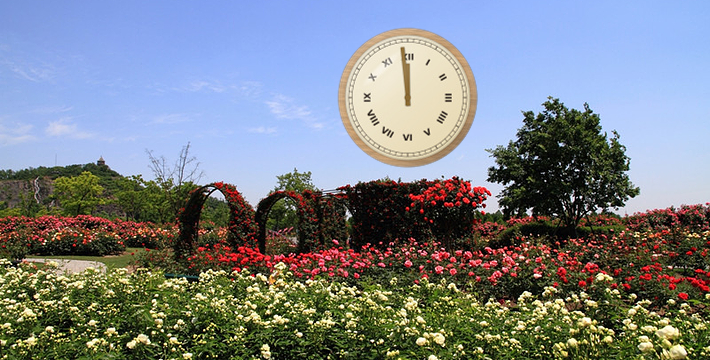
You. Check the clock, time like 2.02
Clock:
11.59
